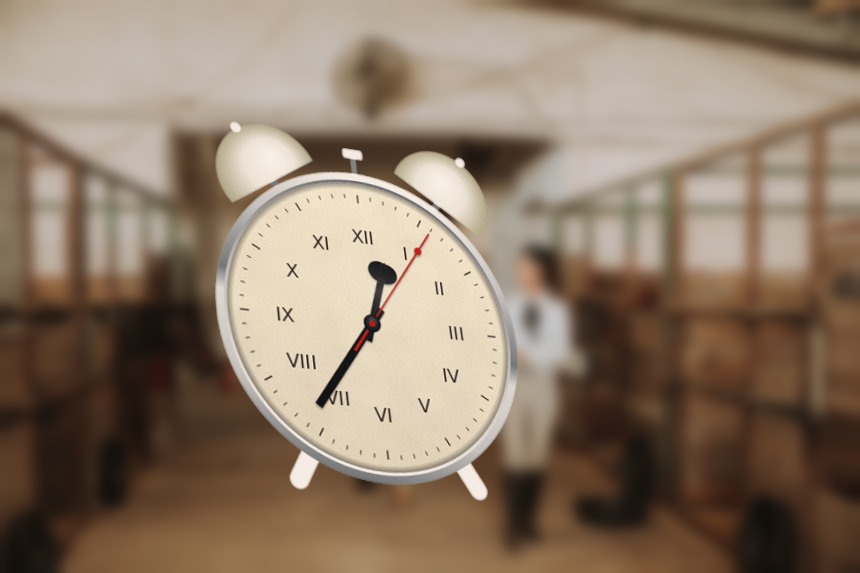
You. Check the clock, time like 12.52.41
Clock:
12.36.06
